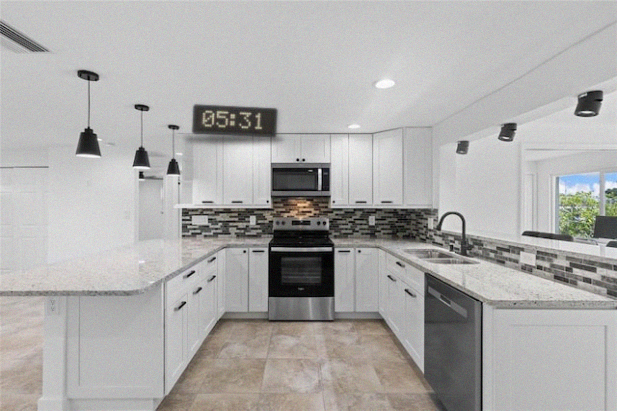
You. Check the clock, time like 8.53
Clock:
5.31
